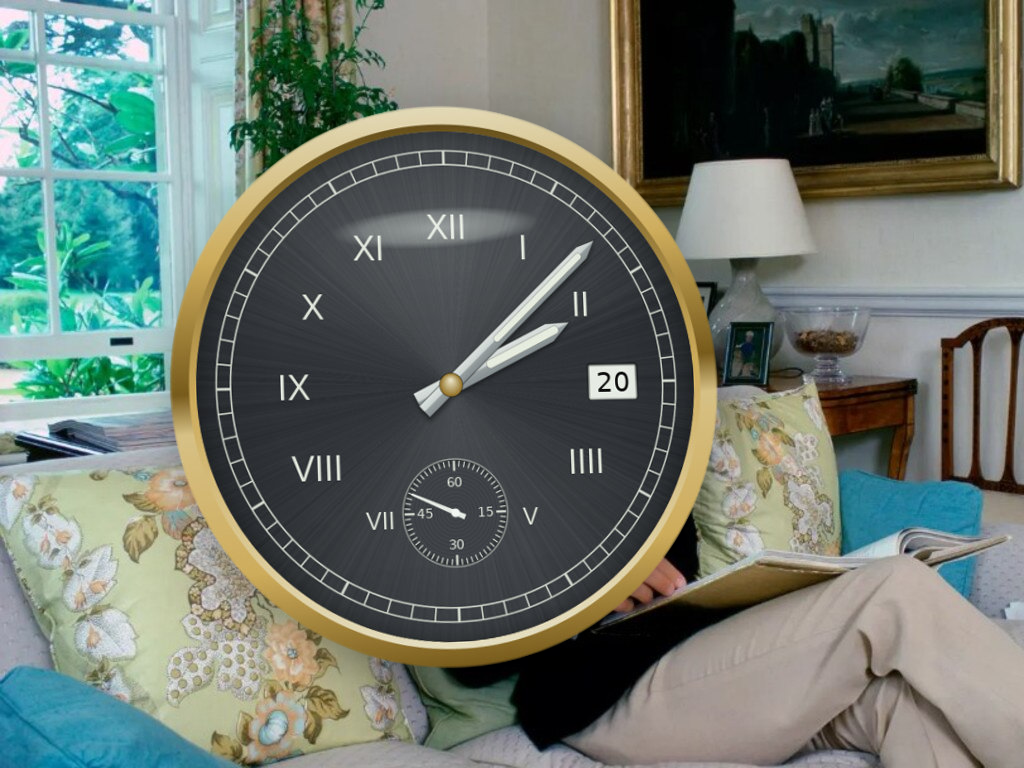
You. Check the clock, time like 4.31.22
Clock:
2.07.49
